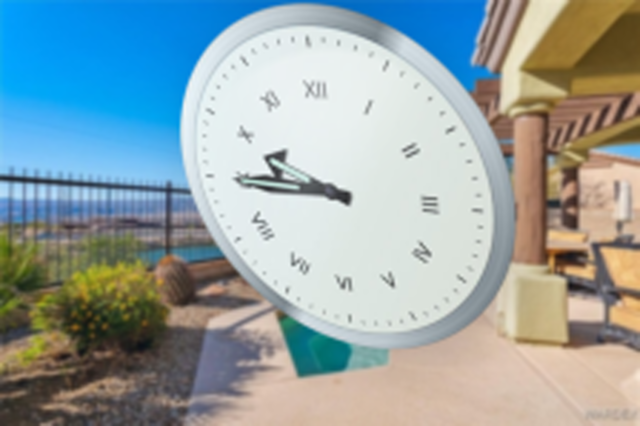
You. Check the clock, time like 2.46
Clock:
9.45
